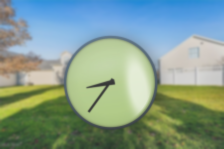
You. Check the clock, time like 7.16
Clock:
8.36
